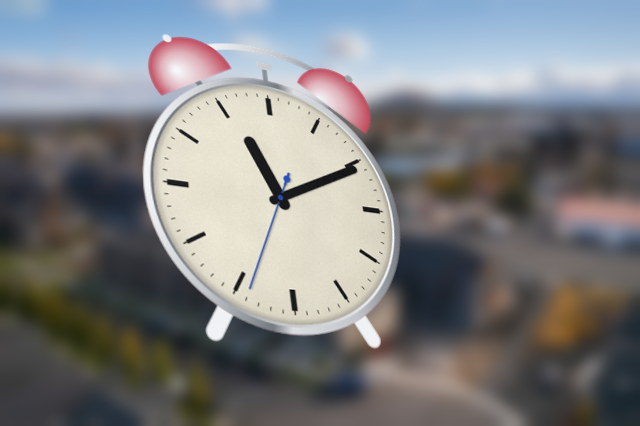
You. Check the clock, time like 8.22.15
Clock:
11.10.34
